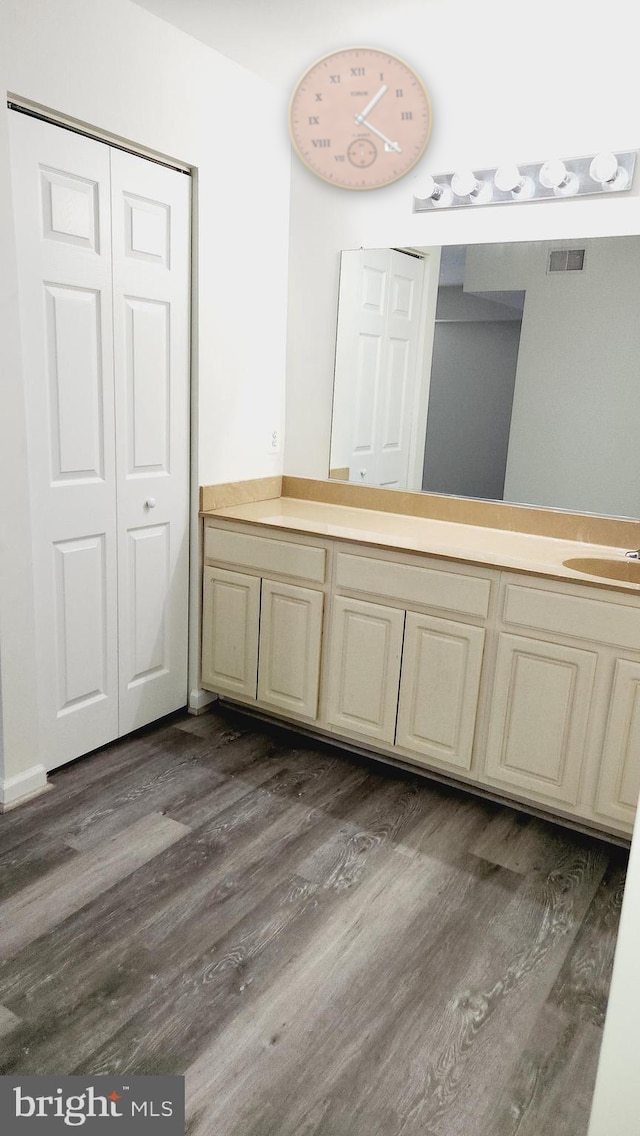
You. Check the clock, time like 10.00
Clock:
1.22
